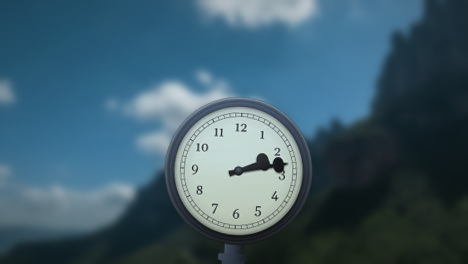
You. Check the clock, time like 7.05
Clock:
2.13
